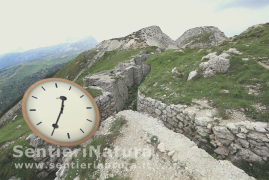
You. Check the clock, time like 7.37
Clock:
12.35
